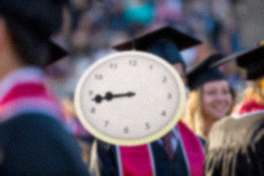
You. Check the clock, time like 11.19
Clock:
8.43
